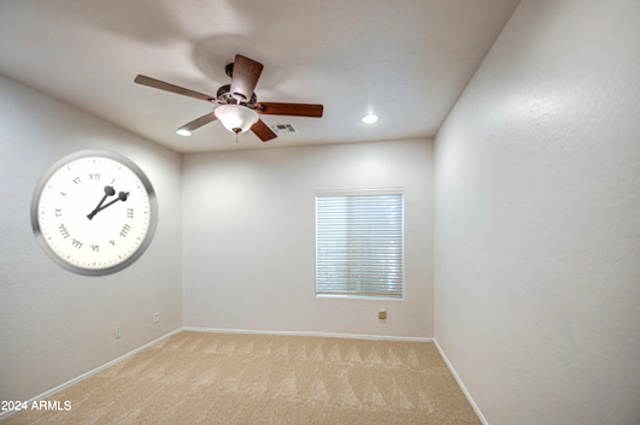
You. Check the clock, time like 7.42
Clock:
1.10
